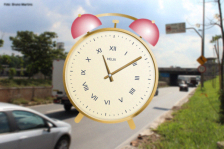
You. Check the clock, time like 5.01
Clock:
11.09
